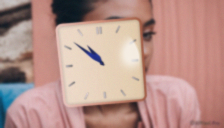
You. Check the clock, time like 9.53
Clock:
10.52
